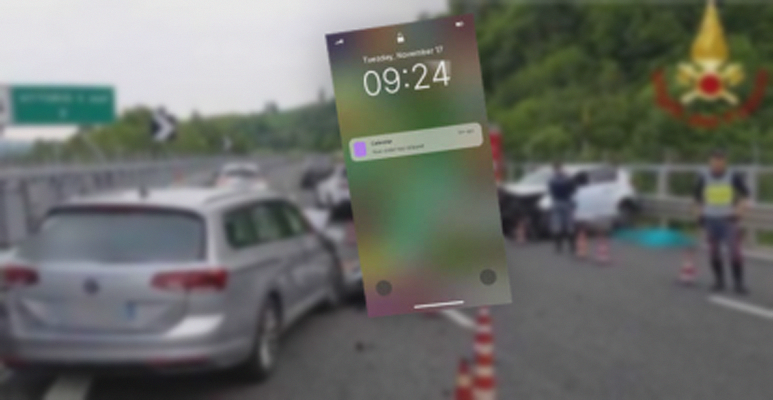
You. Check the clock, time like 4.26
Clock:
9.24
